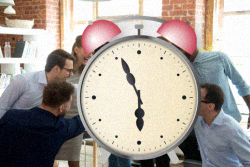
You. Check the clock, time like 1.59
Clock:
5.56
